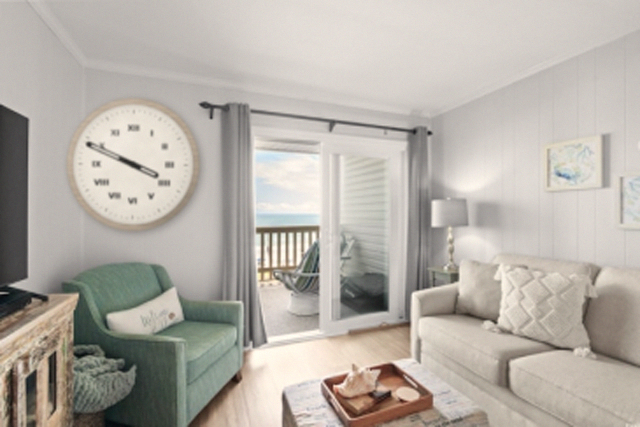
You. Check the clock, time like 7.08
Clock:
3.49
